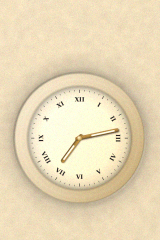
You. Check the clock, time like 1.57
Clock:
7.13
